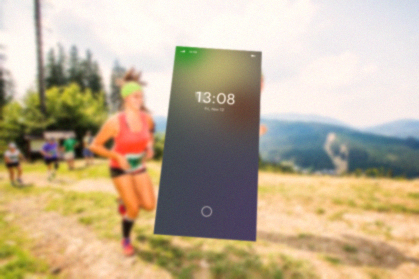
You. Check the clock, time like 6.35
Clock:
13.08
